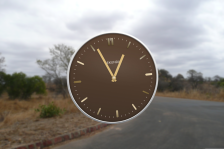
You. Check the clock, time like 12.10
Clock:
12.56
